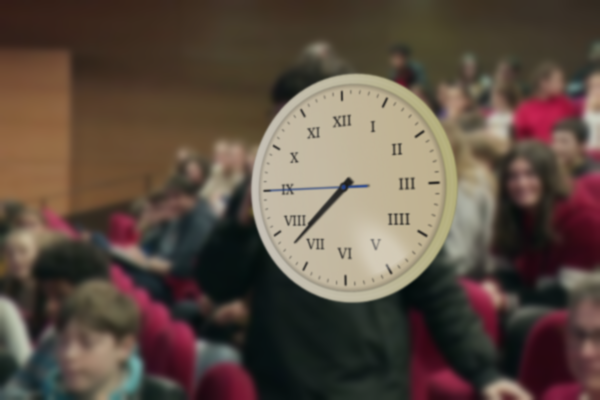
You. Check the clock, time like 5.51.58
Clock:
7.37.45
